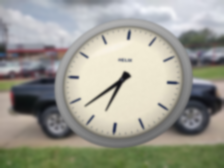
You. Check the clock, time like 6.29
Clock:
6.38
